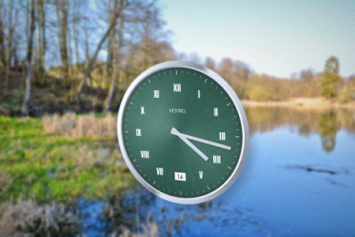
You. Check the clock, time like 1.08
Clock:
4.17
